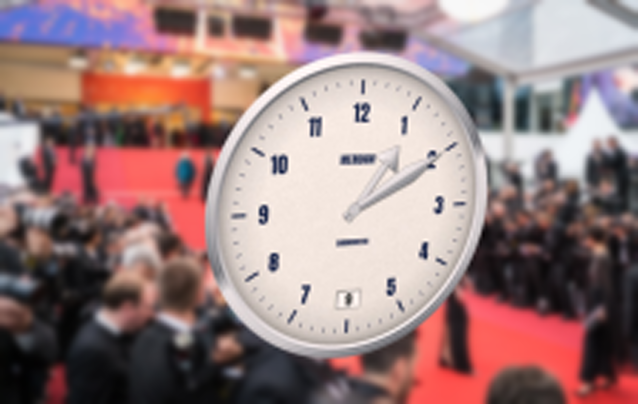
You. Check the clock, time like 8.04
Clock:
1.10
